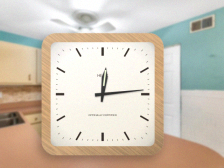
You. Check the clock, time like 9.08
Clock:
12.14
